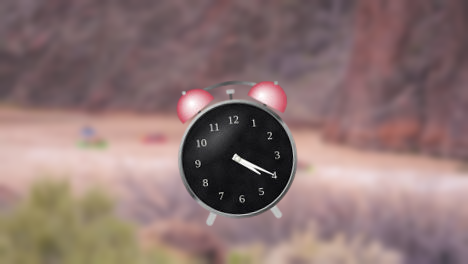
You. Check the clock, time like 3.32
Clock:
4.20
